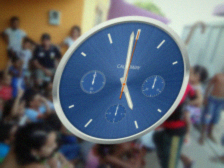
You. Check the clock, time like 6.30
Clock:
4.59
